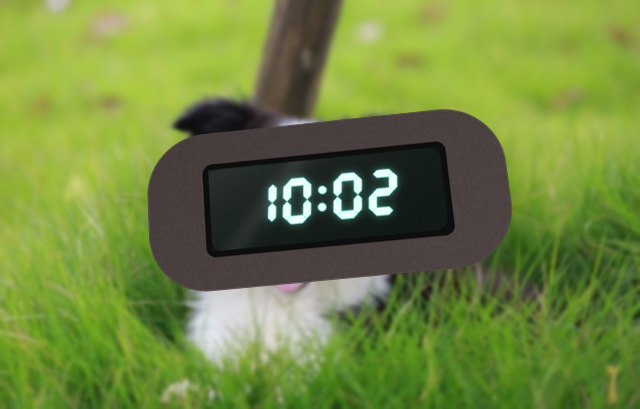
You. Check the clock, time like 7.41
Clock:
10.02
